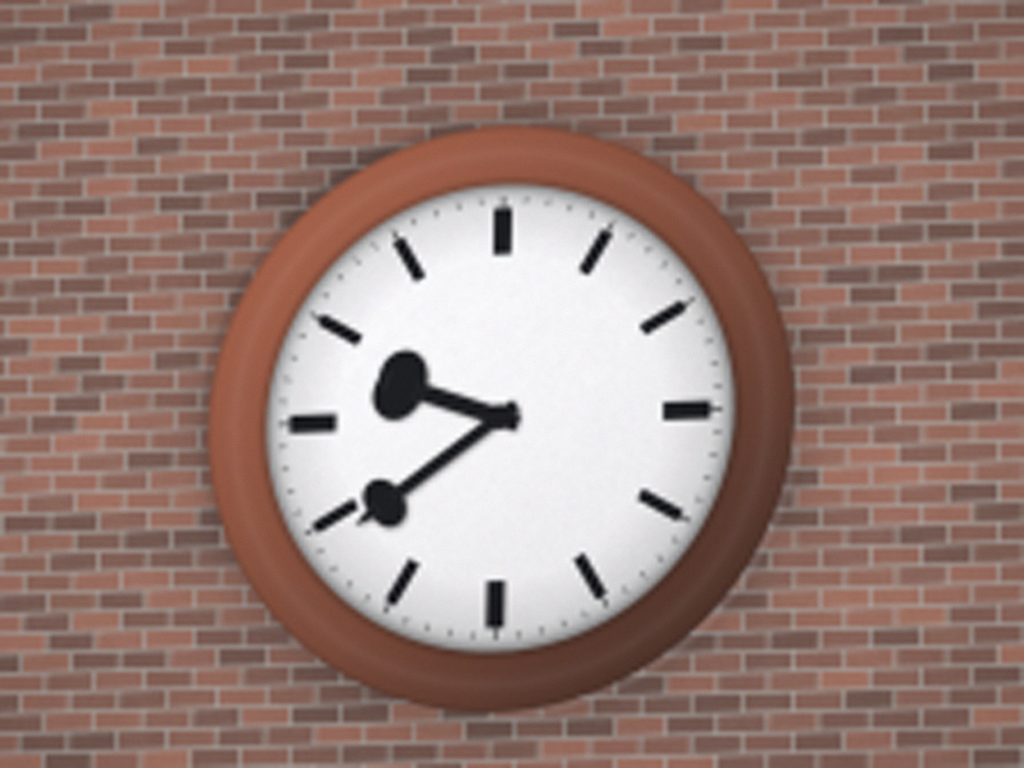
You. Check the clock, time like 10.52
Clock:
9.39
